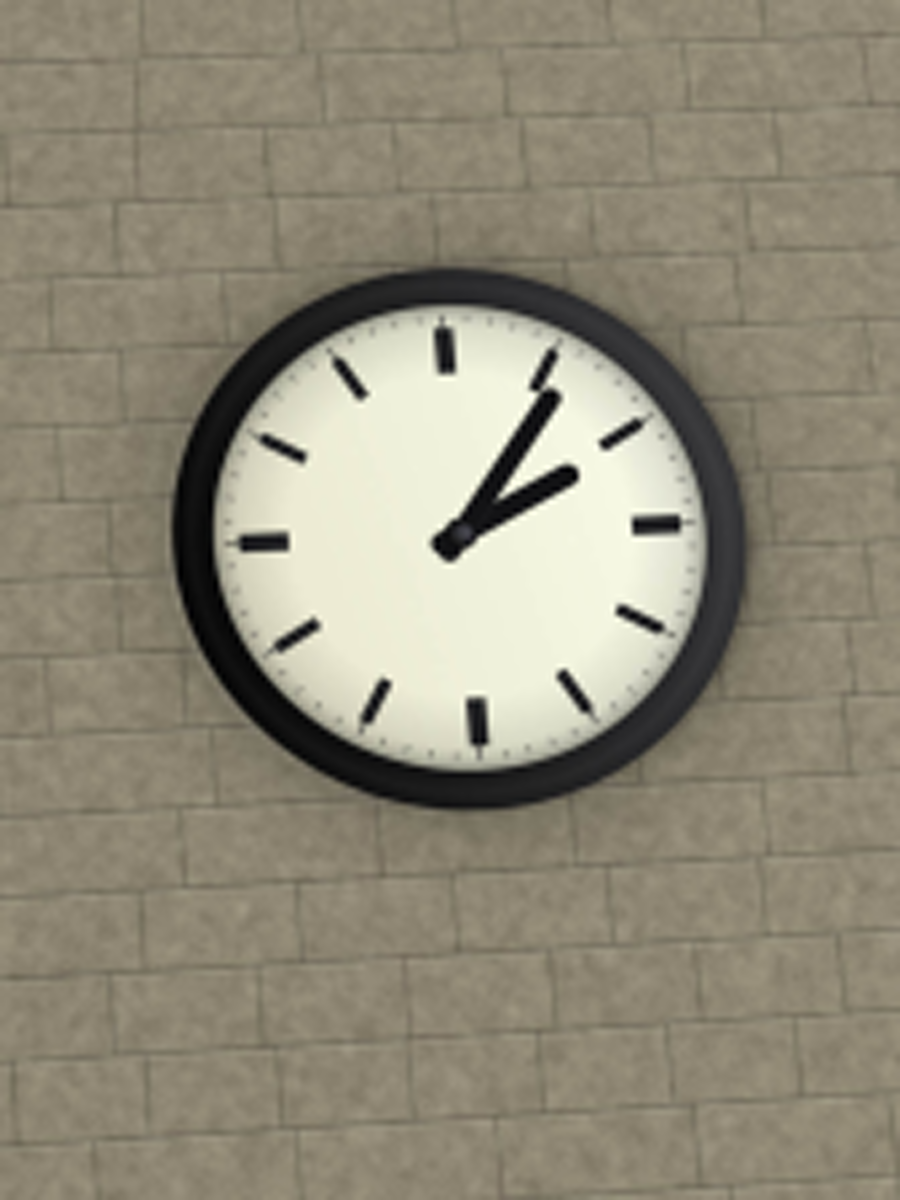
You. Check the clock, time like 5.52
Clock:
2.06
